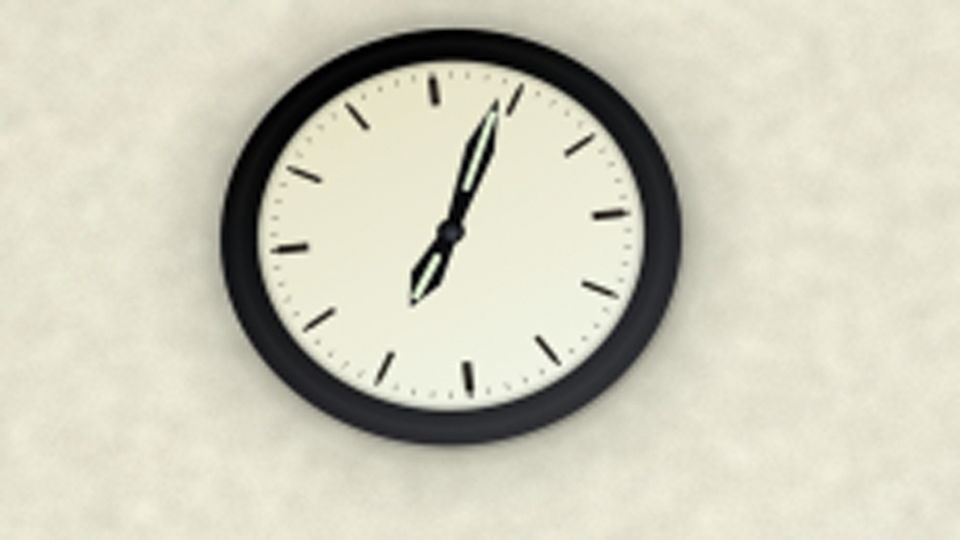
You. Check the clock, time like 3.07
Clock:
7.04
